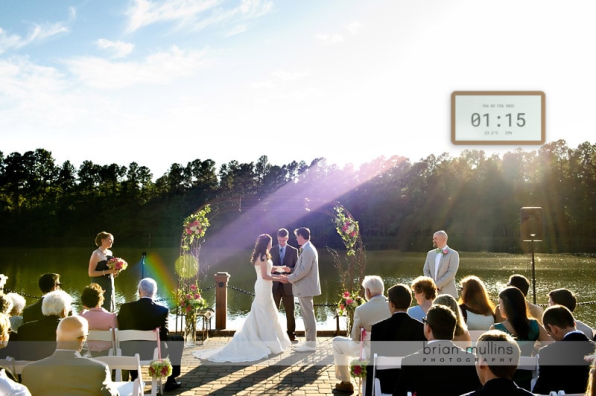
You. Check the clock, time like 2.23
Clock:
1.15
